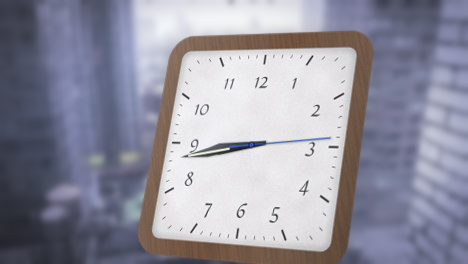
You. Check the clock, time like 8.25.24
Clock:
8.43.14
